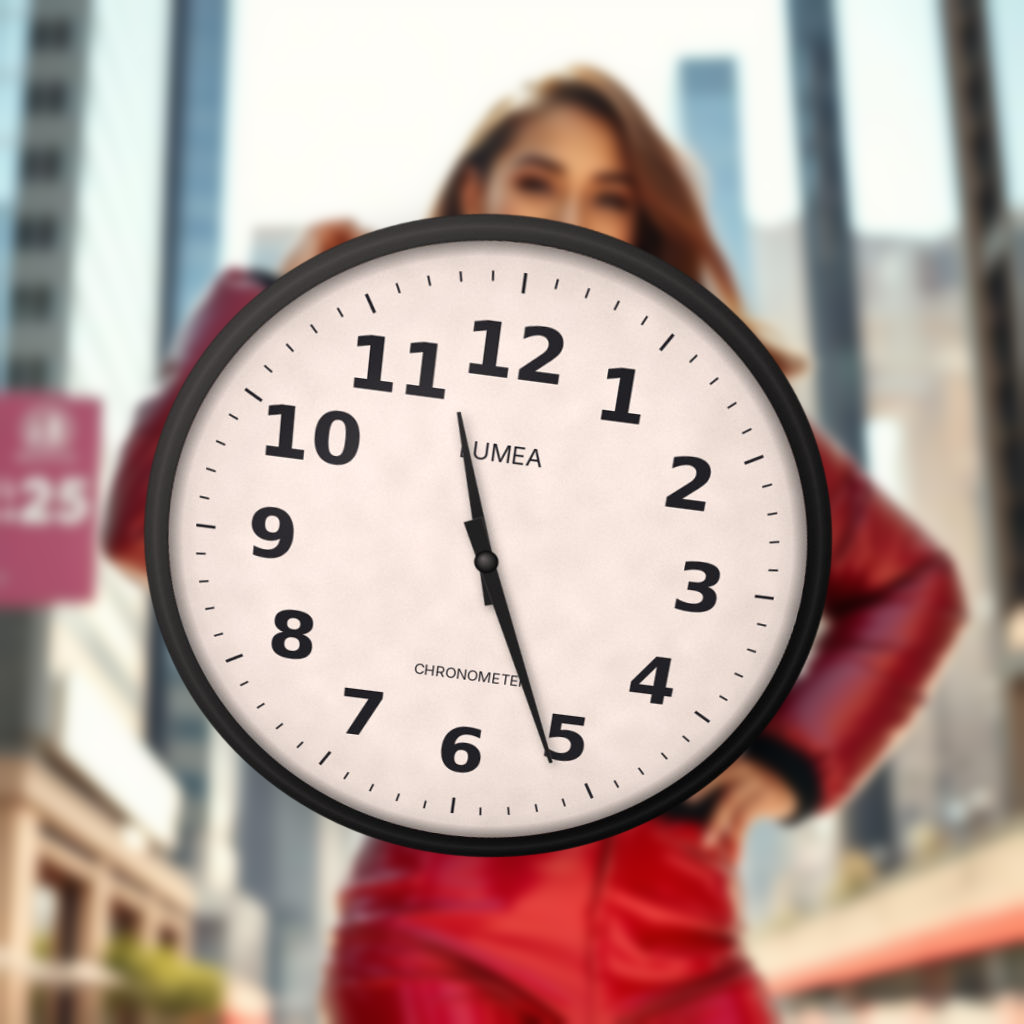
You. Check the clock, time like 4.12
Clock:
11.26
